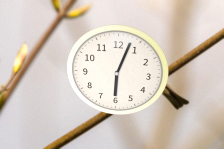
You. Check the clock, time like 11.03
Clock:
6.03
